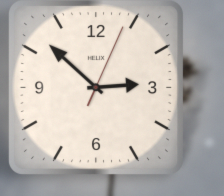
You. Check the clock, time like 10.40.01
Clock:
2.52.04
